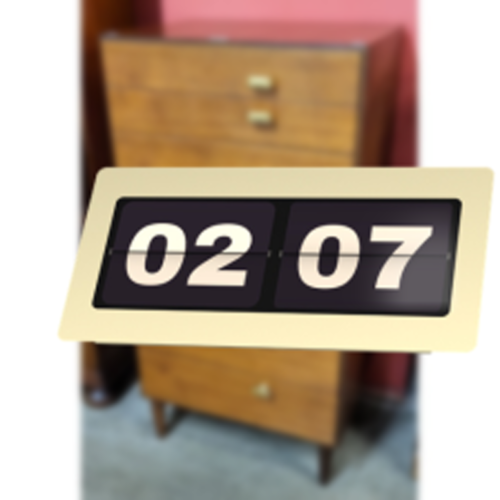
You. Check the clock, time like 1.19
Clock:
2.07
